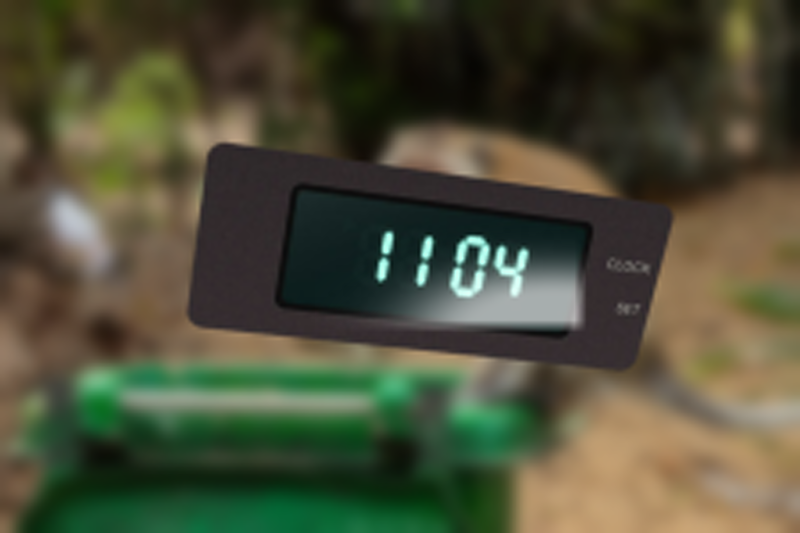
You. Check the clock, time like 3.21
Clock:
11.04
